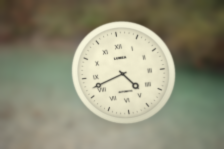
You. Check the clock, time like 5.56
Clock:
4.42
